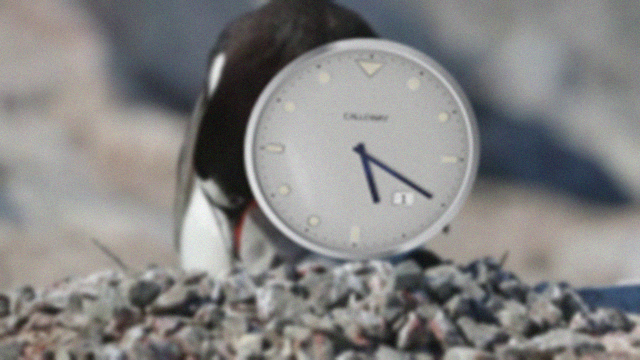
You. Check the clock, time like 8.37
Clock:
5.20
